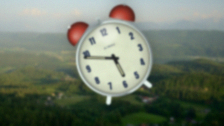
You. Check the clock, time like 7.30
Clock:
5.49
